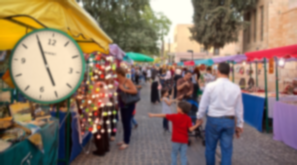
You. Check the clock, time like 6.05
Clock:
4.55
